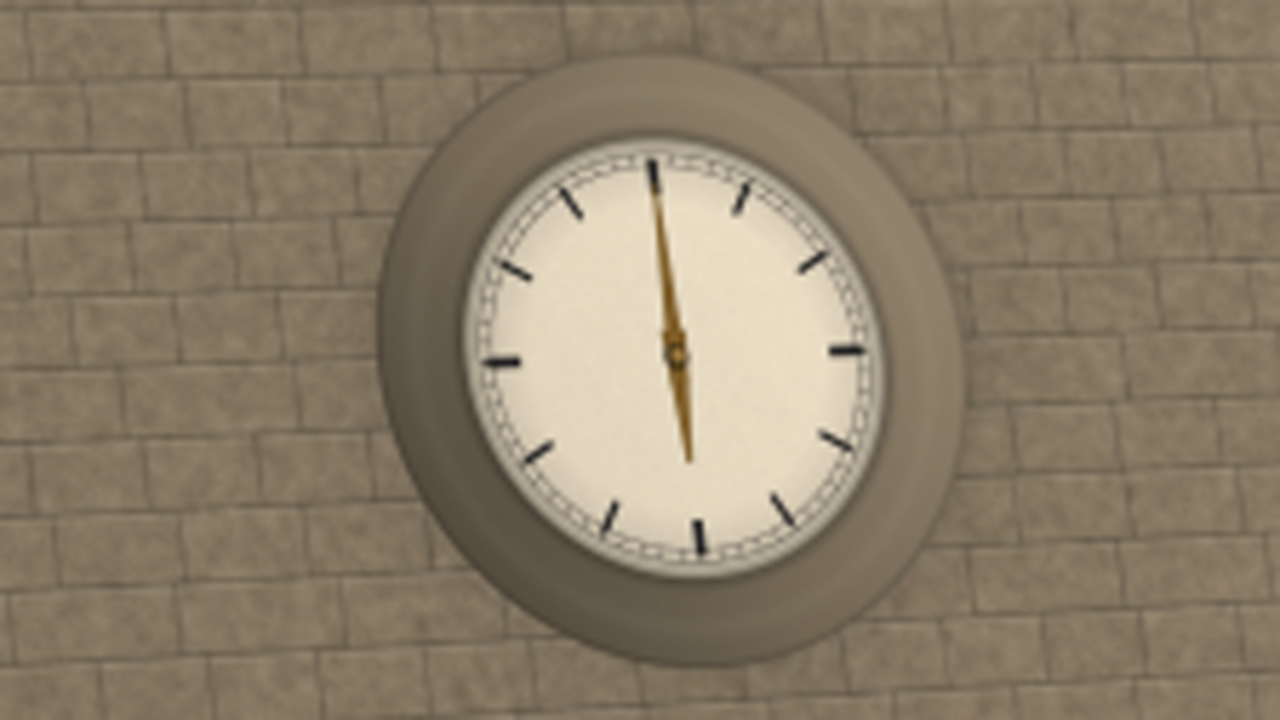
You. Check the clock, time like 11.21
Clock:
6.00
